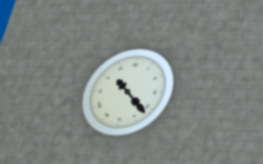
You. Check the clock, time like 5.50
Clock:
10.22
